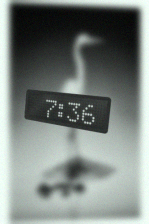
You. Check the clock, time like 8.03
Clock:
7.36
